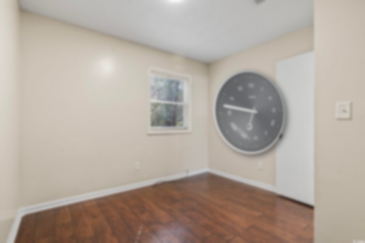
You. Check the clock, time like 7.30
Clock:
6.47
